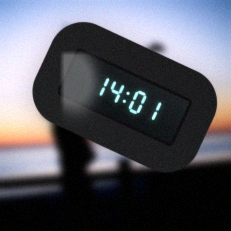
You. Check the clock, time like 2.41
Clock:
14.01
